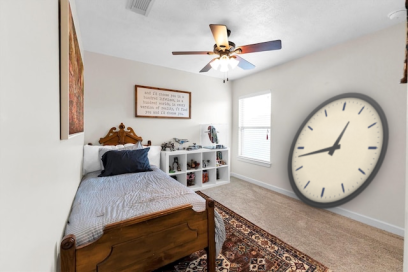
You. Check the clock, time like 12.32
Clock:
12.43
